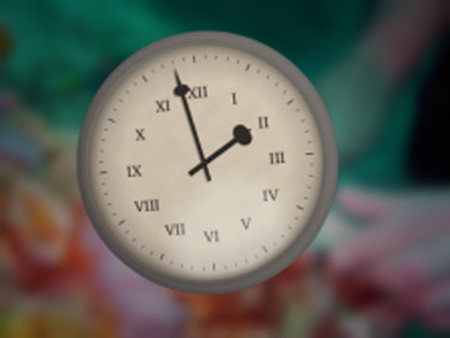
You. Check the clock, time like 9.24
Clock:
1.58
